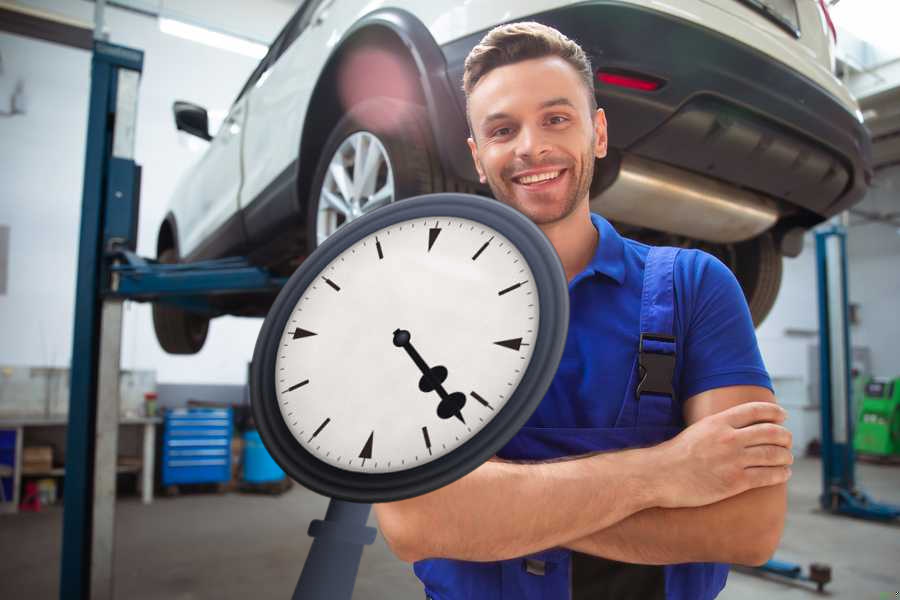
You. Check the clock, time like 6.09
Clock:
4.22
